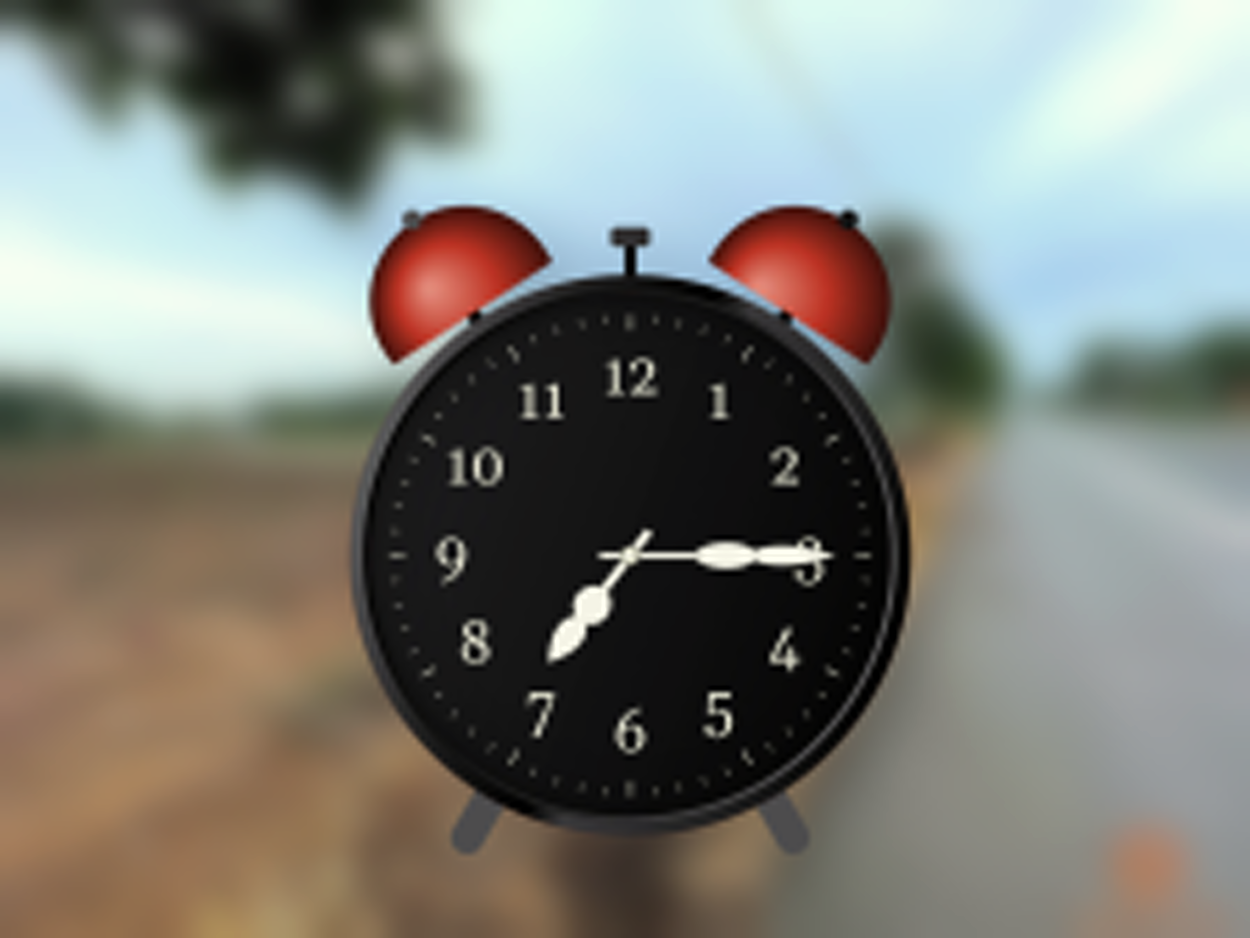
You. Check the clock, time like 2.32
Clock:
7.15
